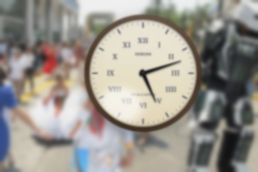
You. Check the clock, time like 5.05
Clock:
5.12
